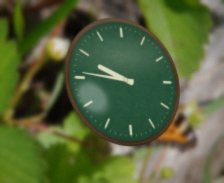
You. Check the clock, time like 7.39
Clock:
9.46
